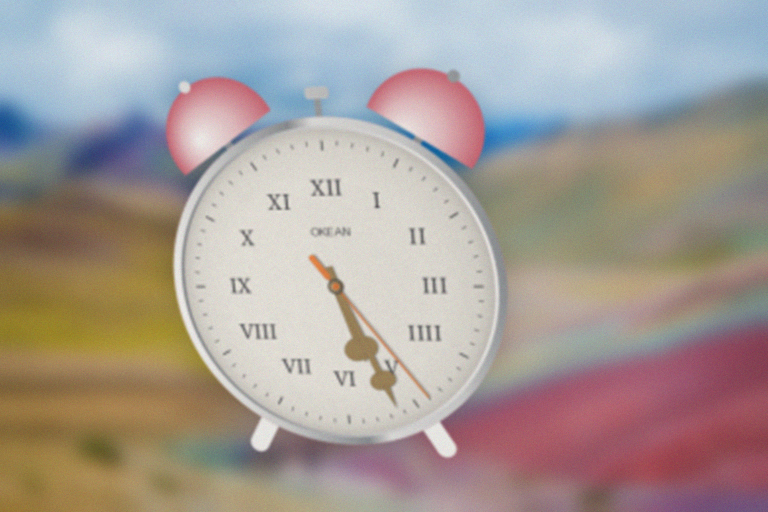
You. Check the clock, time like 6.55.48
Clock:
5.26.24
